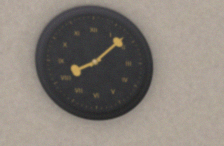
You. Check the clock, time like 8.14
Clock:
8.08
